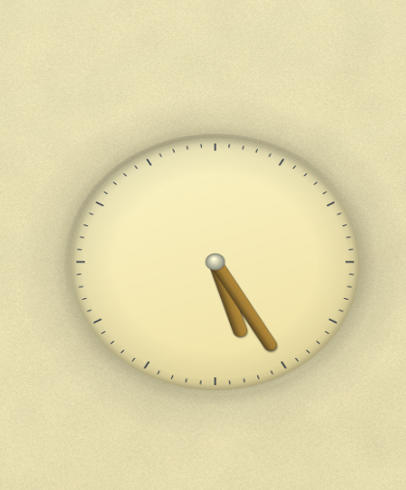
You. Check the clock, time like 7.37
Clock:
5.25
